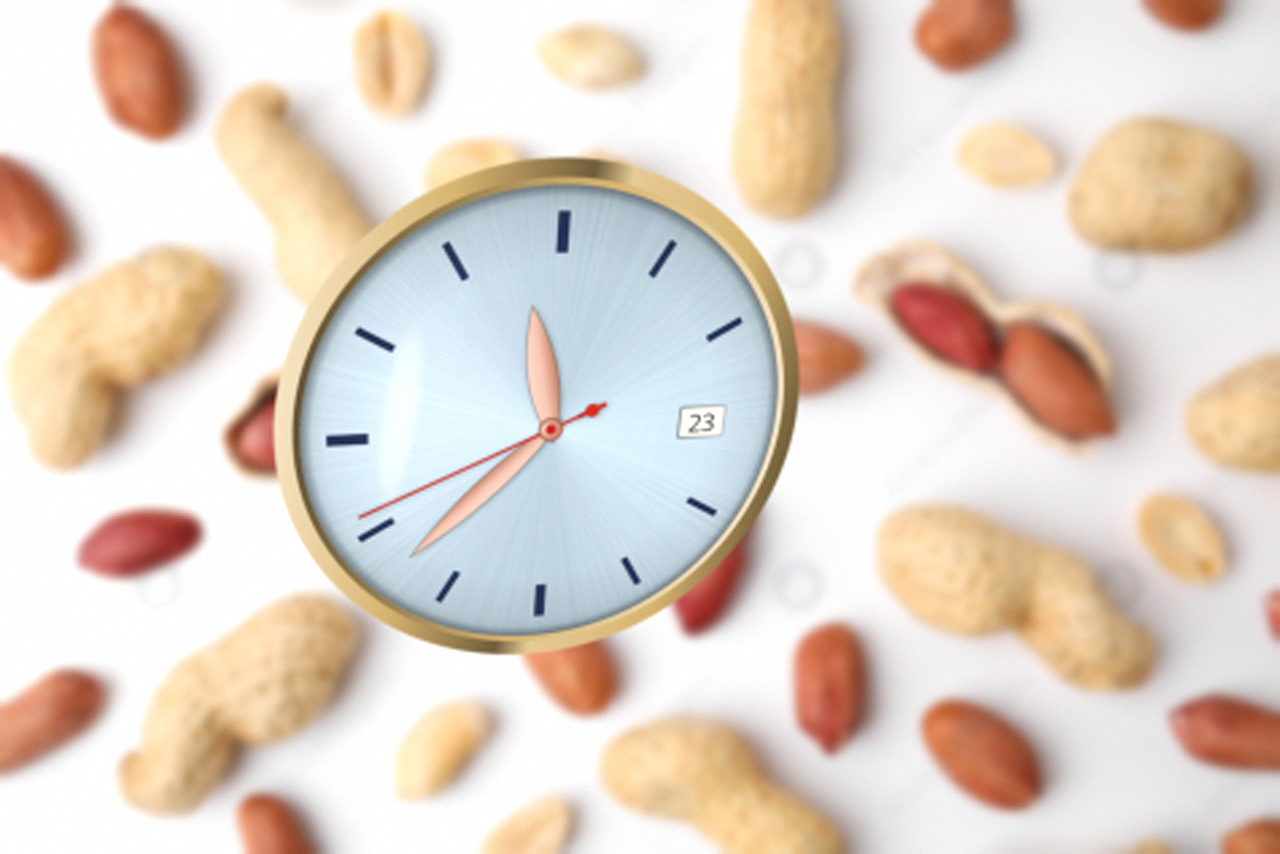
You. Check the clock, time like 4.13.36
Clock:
11.37.41
